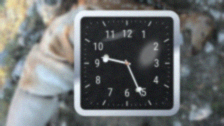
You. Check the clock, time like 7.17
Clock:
9.26
